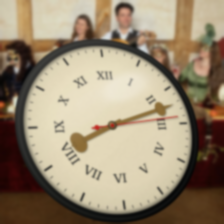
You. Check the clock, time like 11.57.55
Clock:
8.12.14
